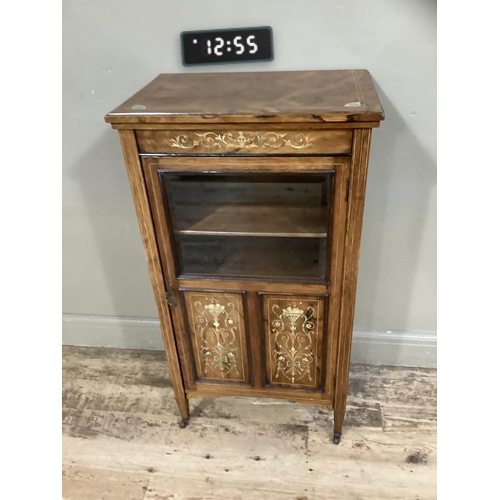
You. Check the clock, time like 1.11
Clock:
12.55
